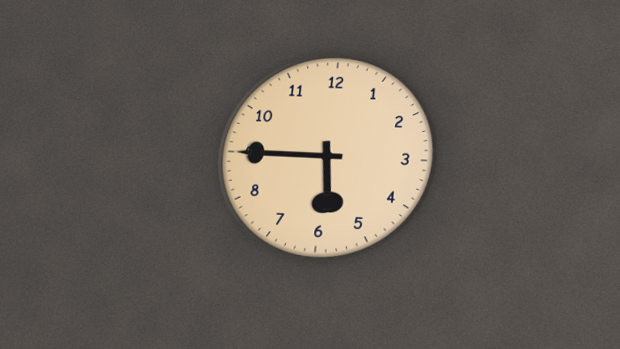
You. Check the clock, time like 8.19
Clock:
5.45
